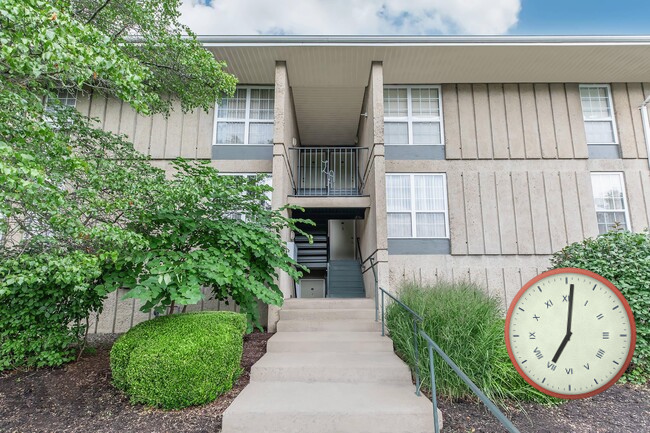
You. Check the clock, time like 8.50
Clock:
7.01
